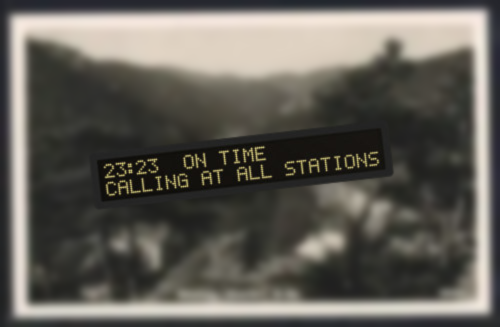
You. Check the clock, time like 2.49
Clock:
23.23
